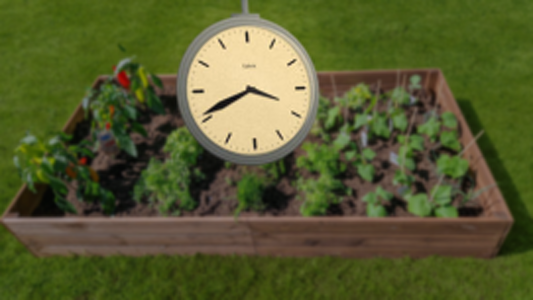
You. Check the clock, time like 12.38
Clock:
3.41
